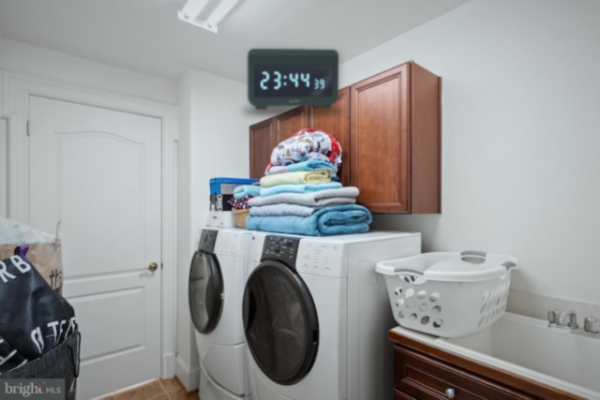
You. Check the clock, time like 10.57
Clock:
23.44
